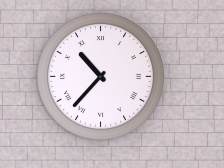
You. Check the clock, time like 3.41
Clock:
10.37
